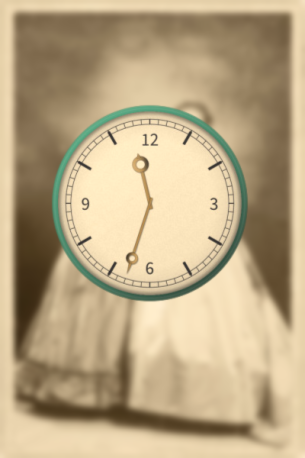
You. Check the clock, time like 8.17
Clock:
11.33
